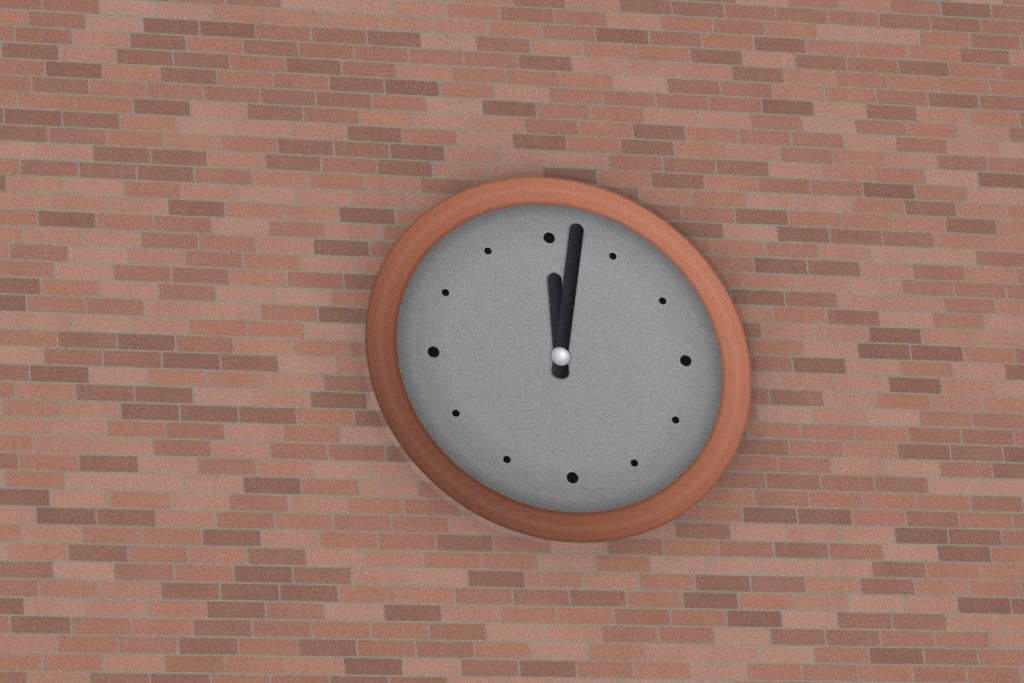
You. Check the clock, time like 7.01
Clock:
12.02
